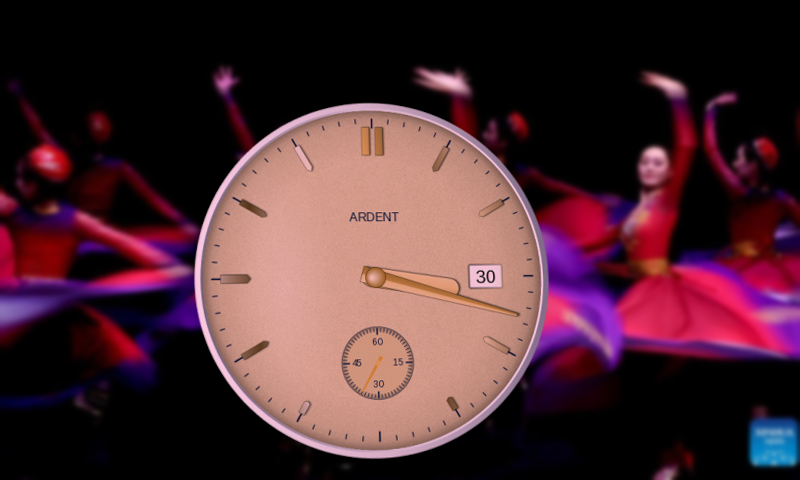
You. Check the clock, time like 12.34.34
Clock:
3.17.35
